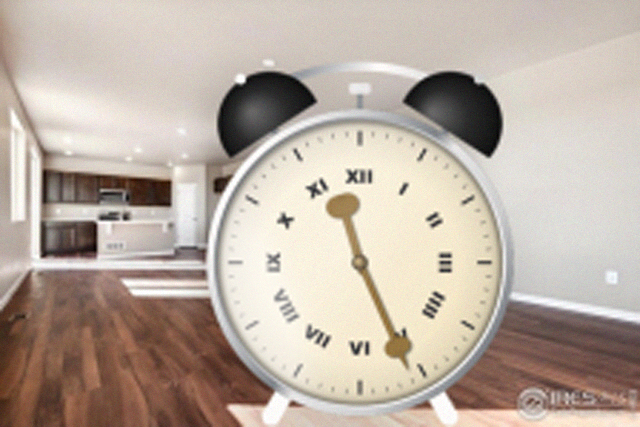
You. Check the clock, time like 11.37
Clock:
11.26
